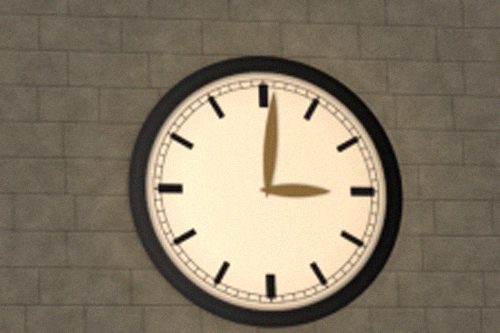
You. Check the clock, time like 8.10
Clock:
3.01
